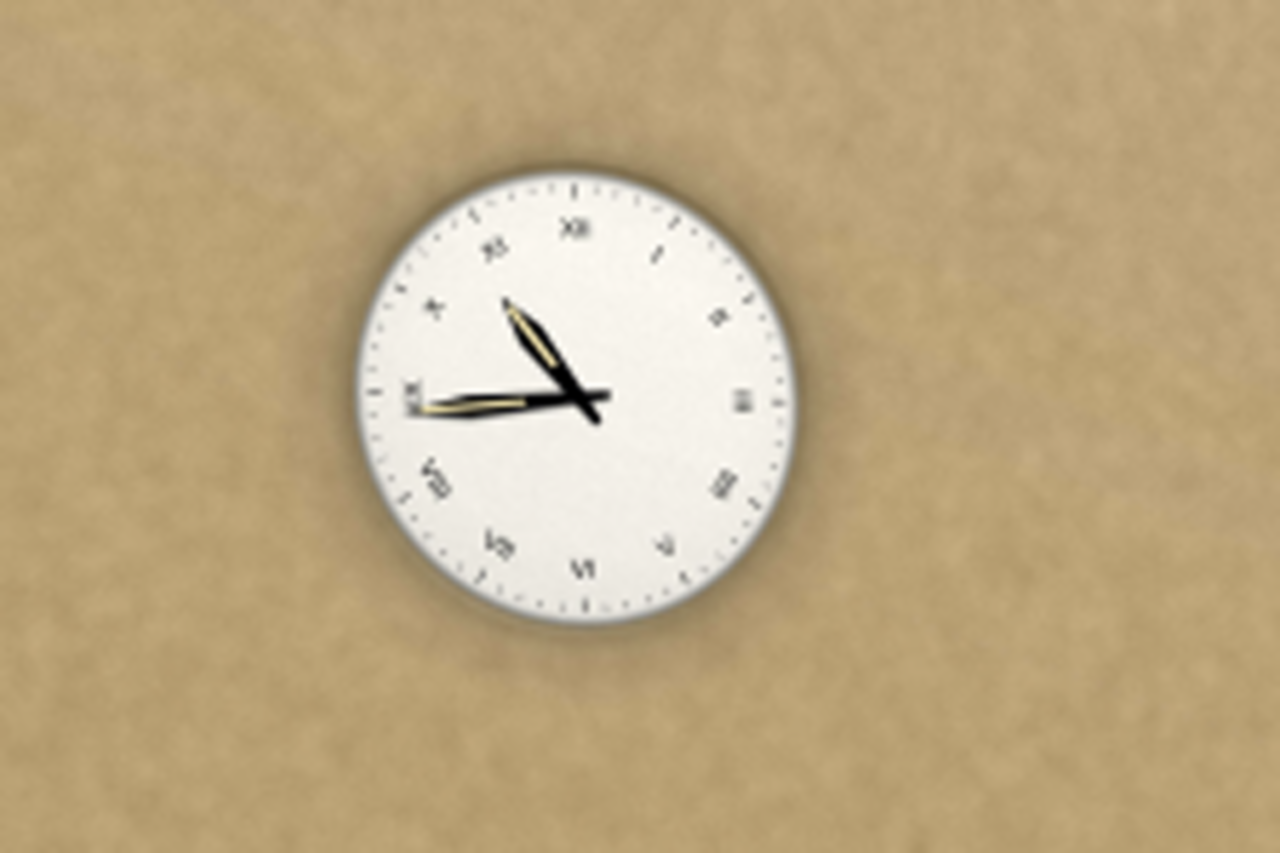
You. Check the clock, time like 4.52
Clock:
10.44
